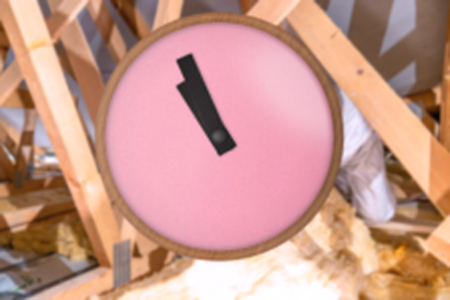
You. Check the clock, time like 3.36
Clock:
10.56
